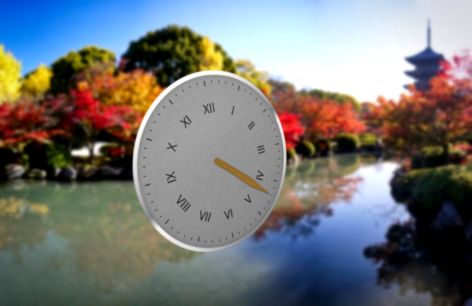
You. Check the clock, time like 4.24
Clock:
4.22
